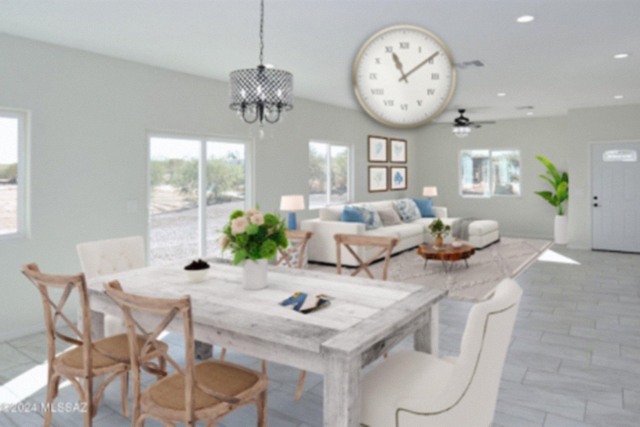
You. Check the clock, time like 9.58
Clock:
11.09
